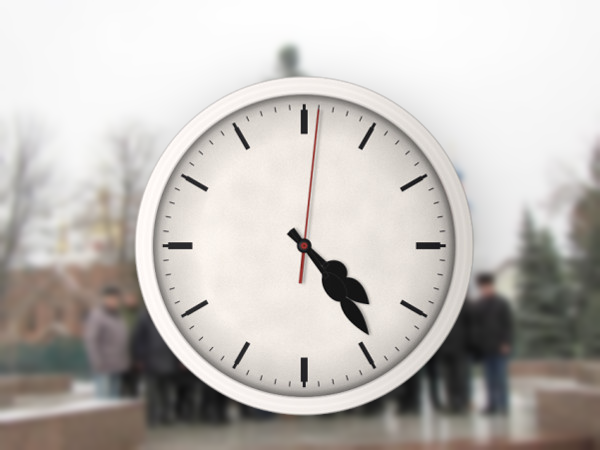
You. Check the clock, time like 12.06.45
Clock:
4.24.01
